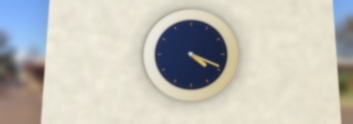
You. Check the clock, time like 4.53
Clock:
4.19
